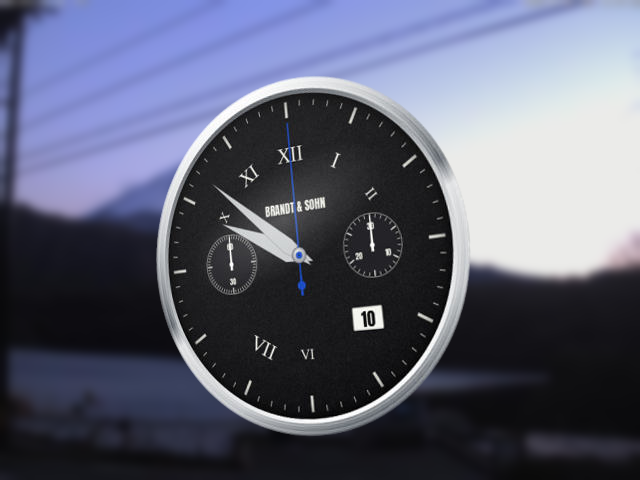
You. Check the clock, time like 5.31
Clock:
9.52
